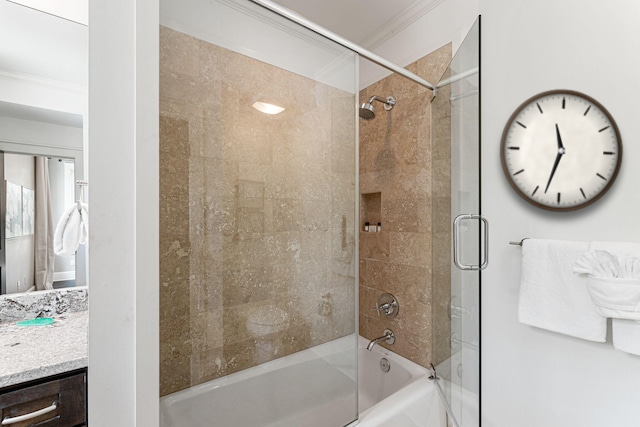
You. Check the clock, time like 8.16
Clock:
11.33
